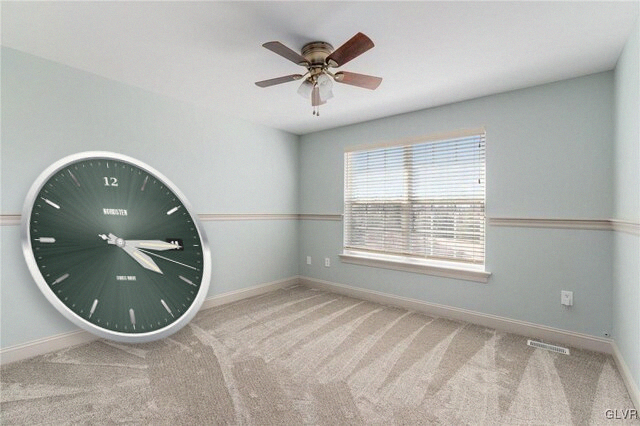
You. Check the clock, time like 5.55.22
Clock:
4.15.18
